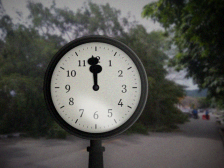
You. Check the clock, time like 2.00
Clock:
11.59
